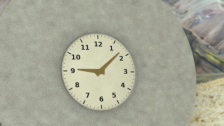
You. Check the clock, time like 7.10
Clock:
9.08
